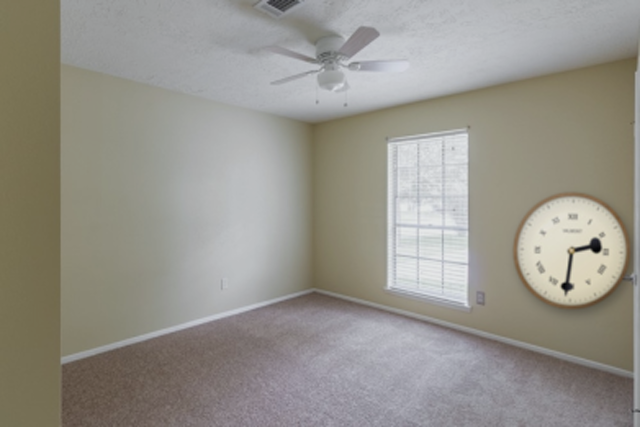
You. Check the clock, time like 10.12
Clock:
2.31
